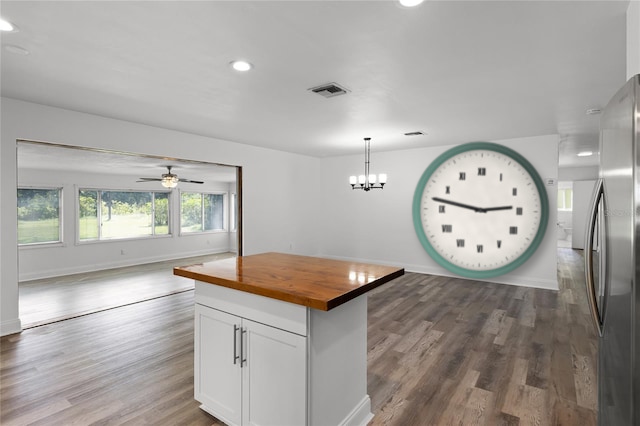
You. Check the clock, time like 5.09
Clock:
2.47
